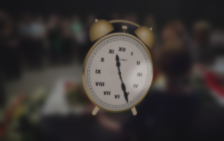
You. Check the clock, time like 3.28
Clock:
11.26
